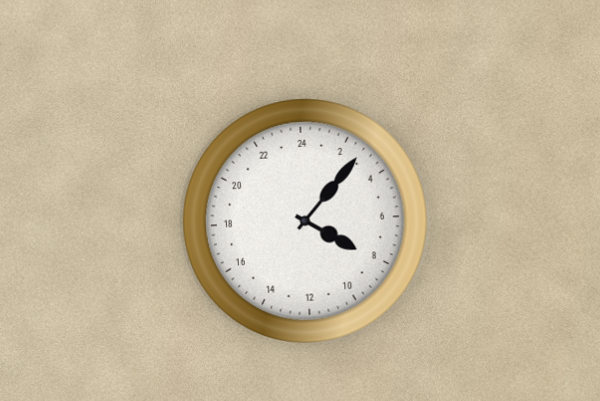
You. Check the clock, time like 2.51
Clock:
8.07
